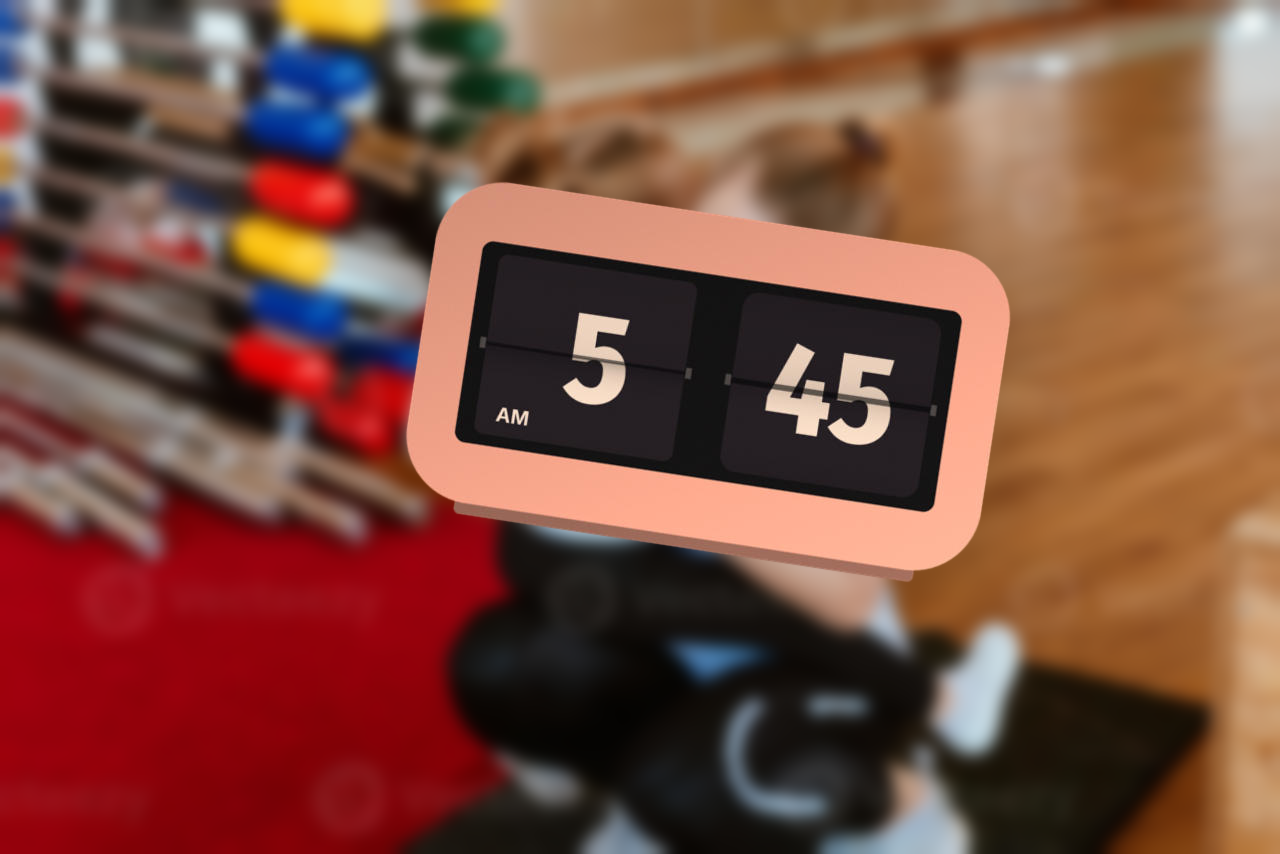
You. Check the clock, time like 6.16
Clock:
5.45
